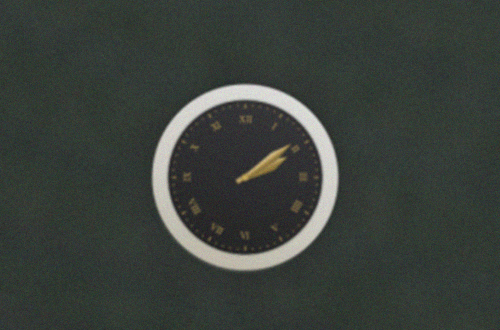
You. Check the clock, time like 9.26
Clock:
2.09
